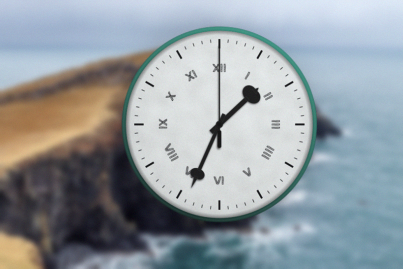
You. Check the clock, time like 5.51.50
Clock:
1.34.00
